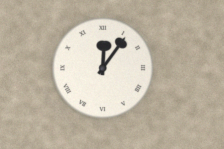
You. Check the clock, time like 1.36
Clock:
12.06
